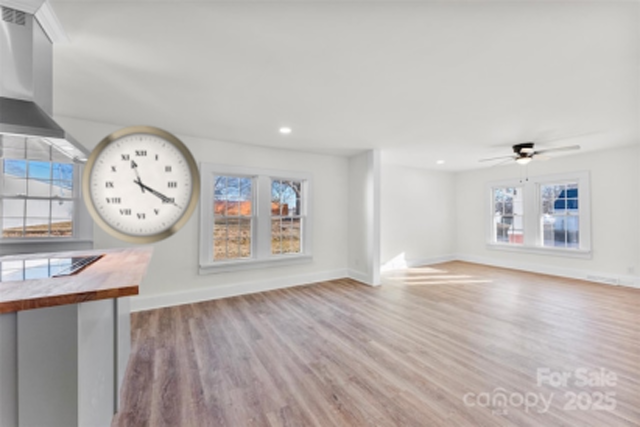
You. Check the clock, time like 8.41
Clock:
11.20
